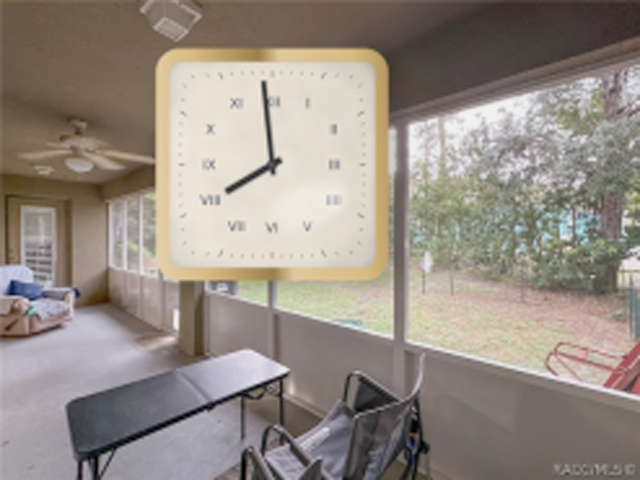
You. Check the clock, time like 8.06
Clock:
7.59
